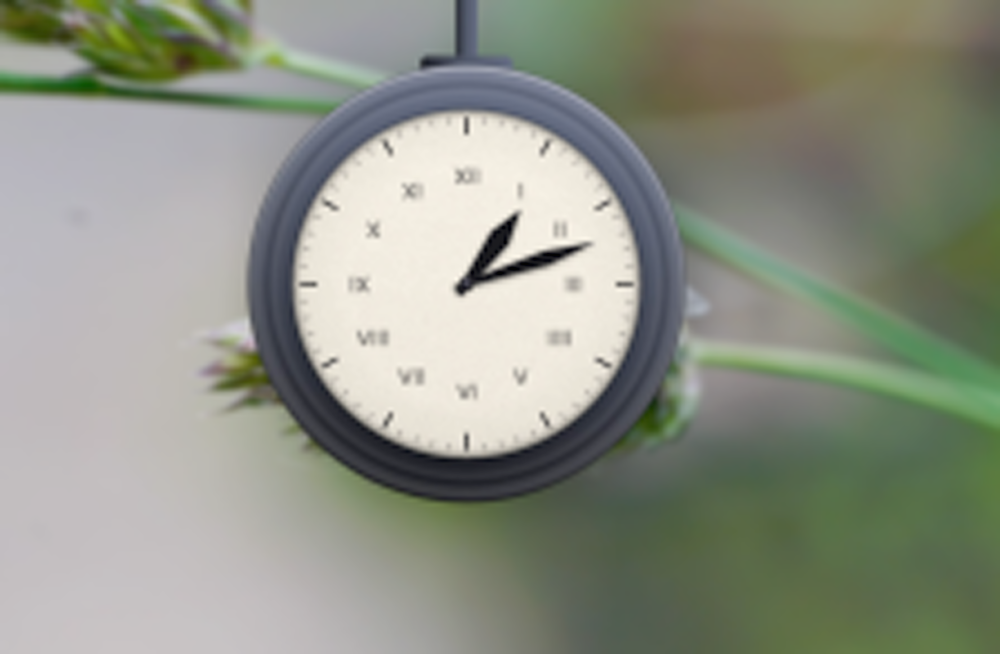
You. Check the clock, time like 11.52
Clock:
1.12
